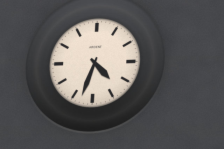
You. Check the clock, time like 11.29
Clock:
4.33
